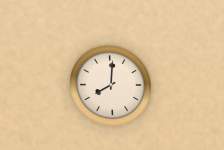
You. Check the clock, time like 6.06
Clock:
8.01
